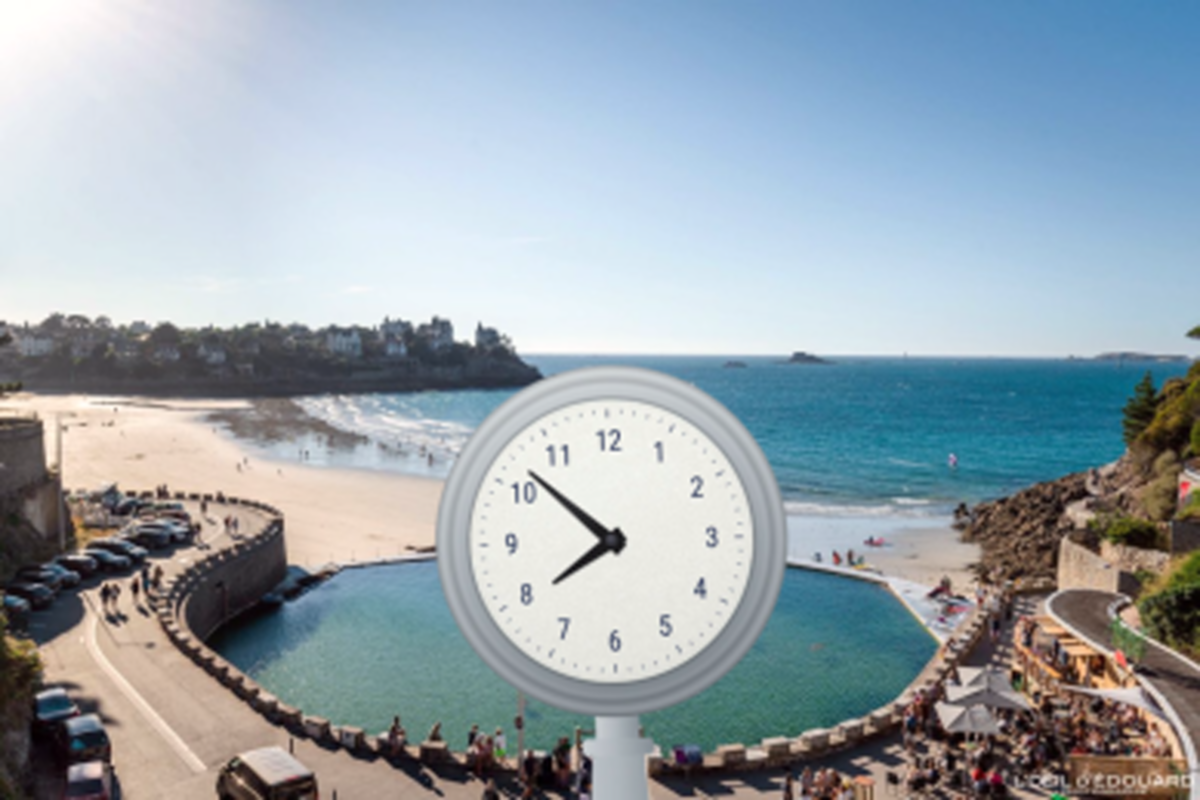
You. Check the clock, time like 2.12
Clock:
7.52
